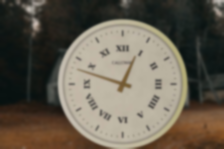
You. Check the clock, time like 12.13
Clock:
12.48
